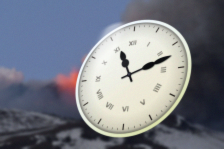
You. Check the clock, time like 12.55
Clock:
11.12
